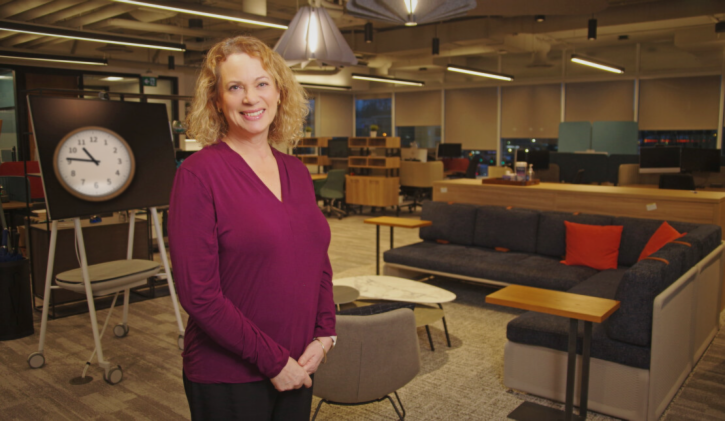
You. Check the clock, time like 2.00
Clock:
10.46
